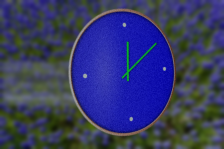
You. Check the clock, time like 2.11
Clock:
12.09
